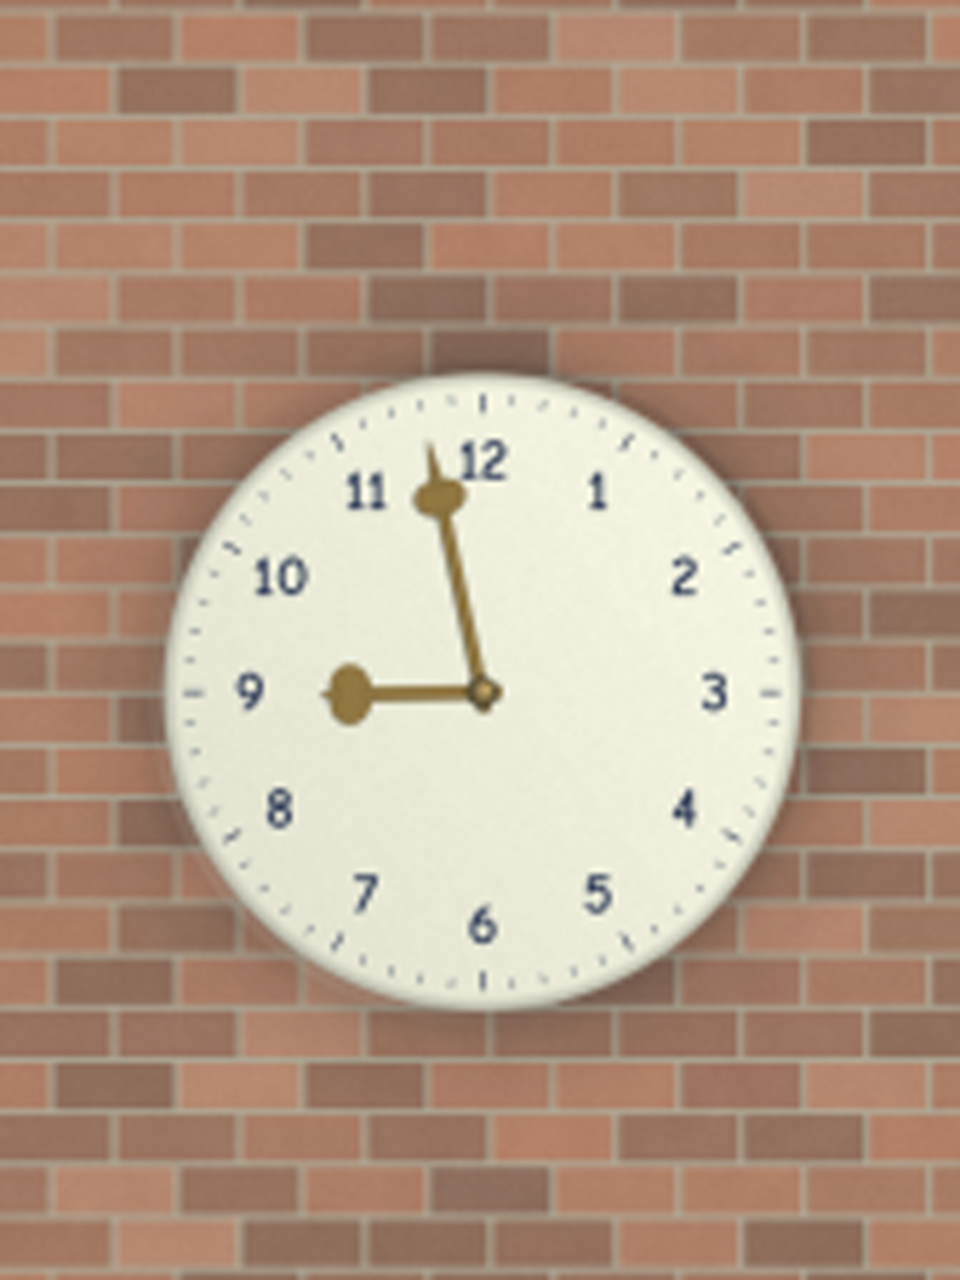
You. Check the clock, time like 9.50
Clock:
8.58
